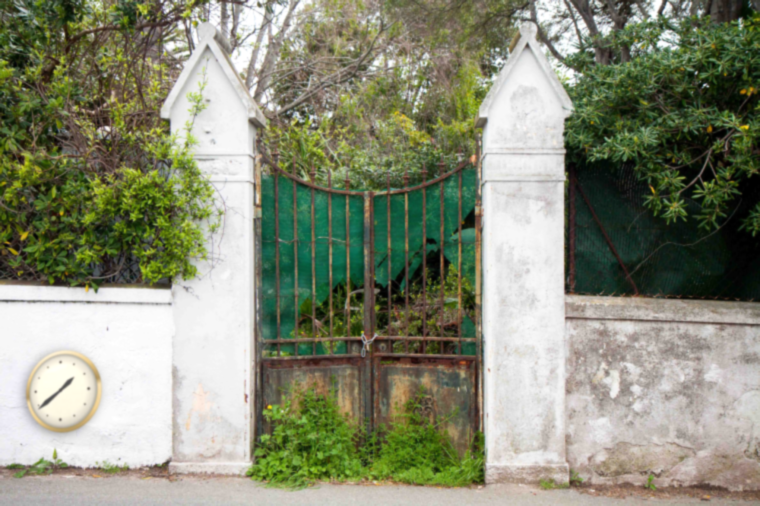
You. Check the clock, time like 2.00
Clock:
1.39
